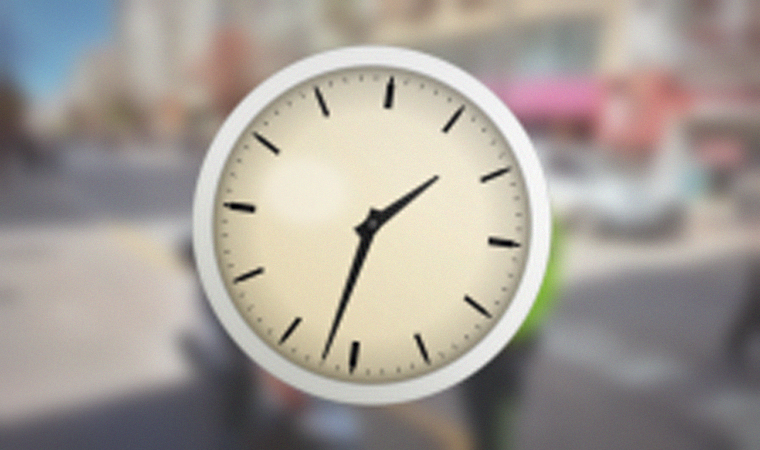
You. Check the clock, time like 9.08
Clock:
1.32
